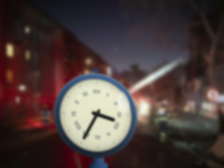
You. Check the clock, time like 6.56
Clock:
3.35
